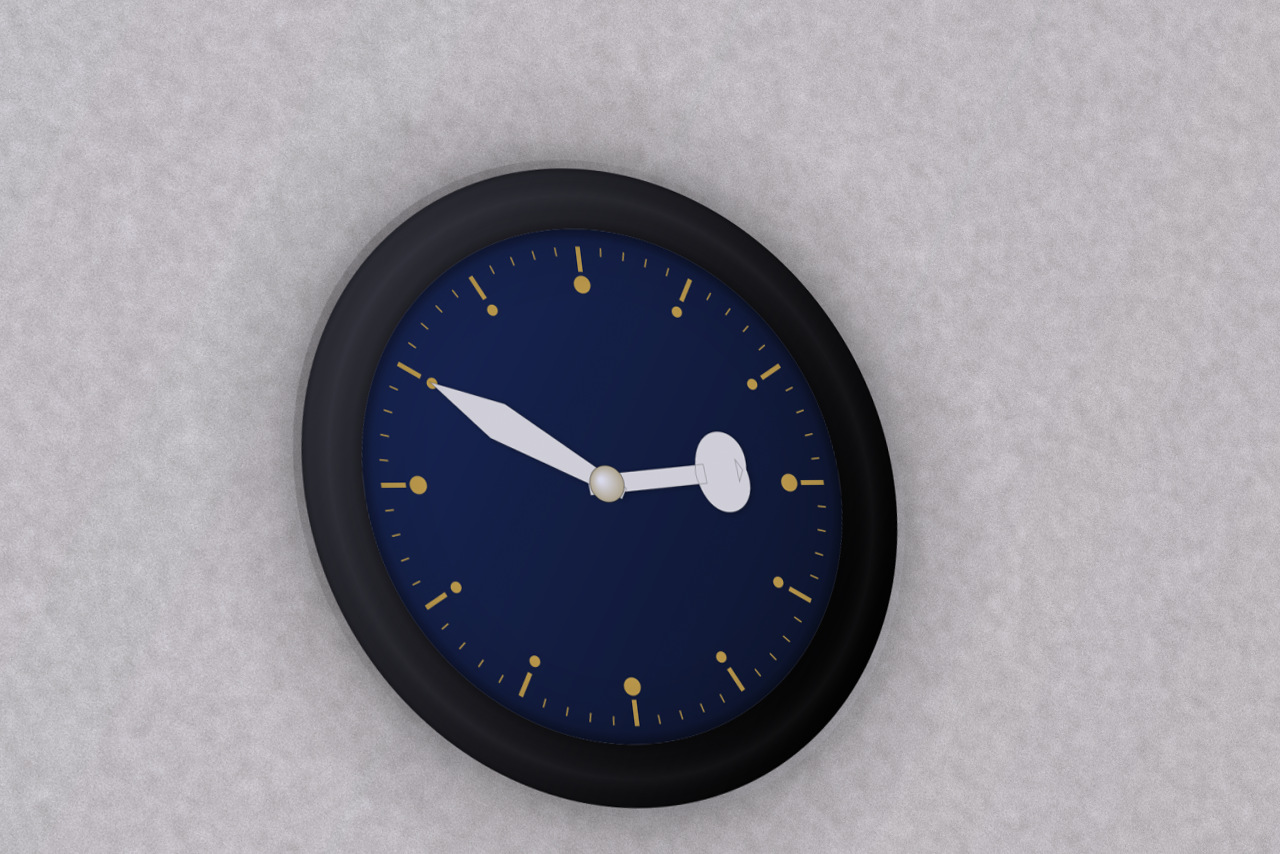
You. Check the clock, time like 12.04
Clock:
2.50
